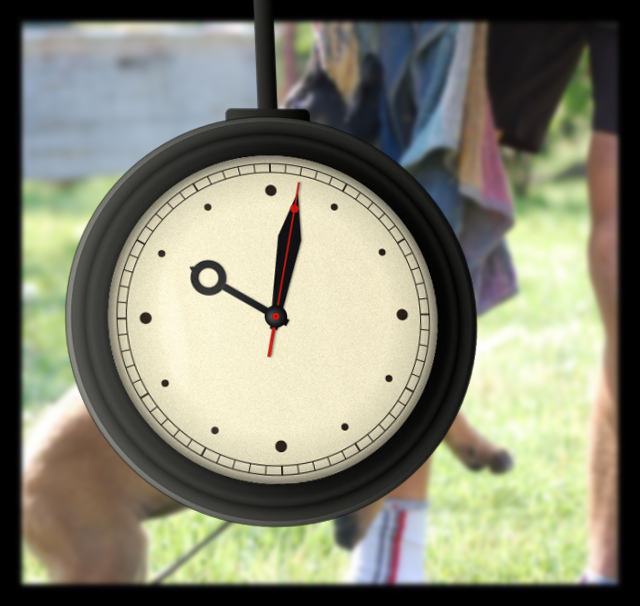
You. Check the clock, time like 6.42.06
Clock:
10.02.02
